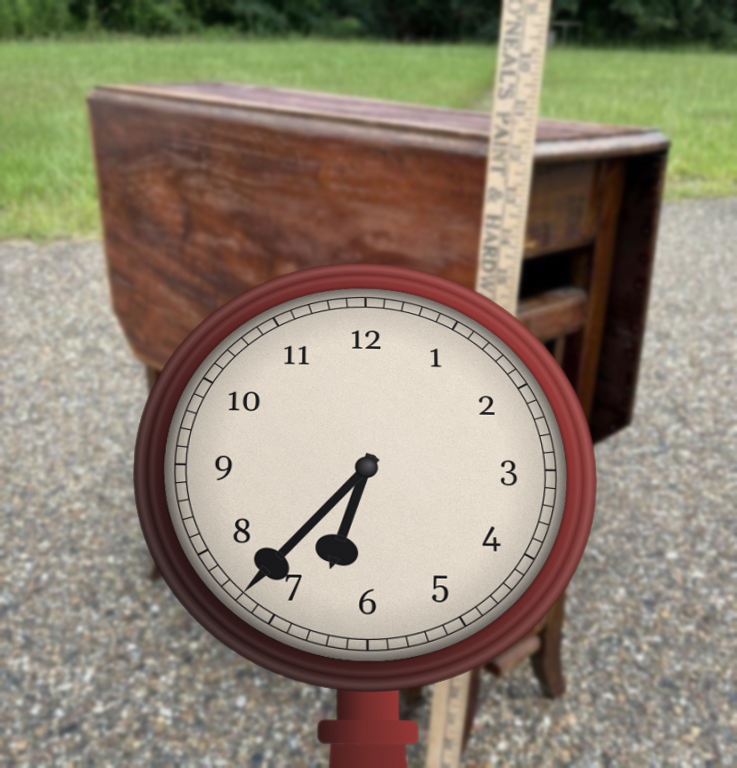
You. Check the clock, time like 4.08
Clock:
6.37
